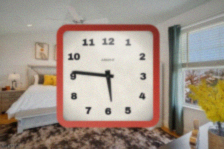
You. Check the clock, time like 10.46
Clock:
5.46
